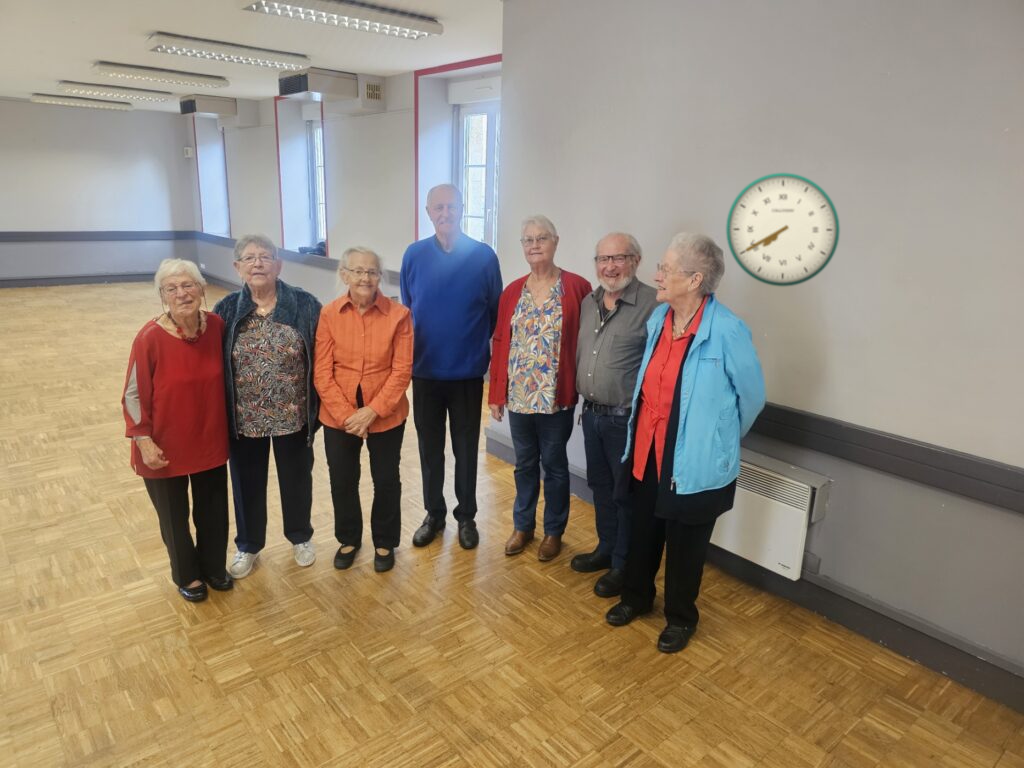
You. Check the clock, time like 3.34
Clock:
7.40
